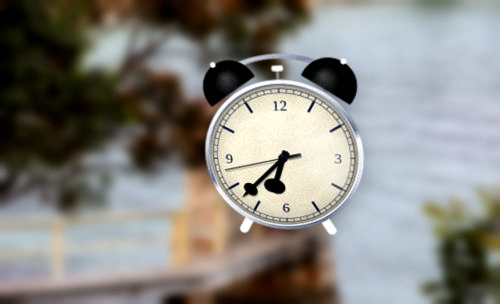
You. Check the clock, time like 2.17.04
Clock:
6.37.43
